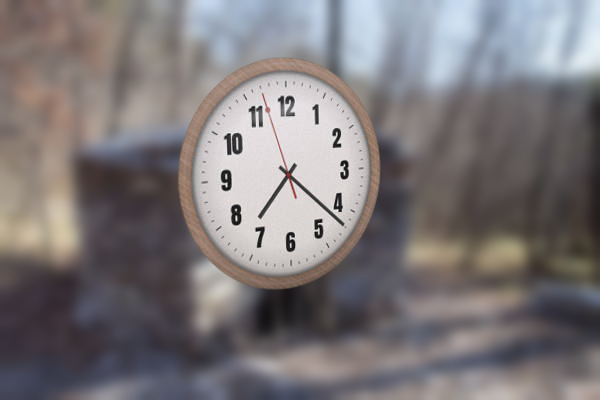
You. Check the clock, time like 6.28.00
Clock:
7.21.57
